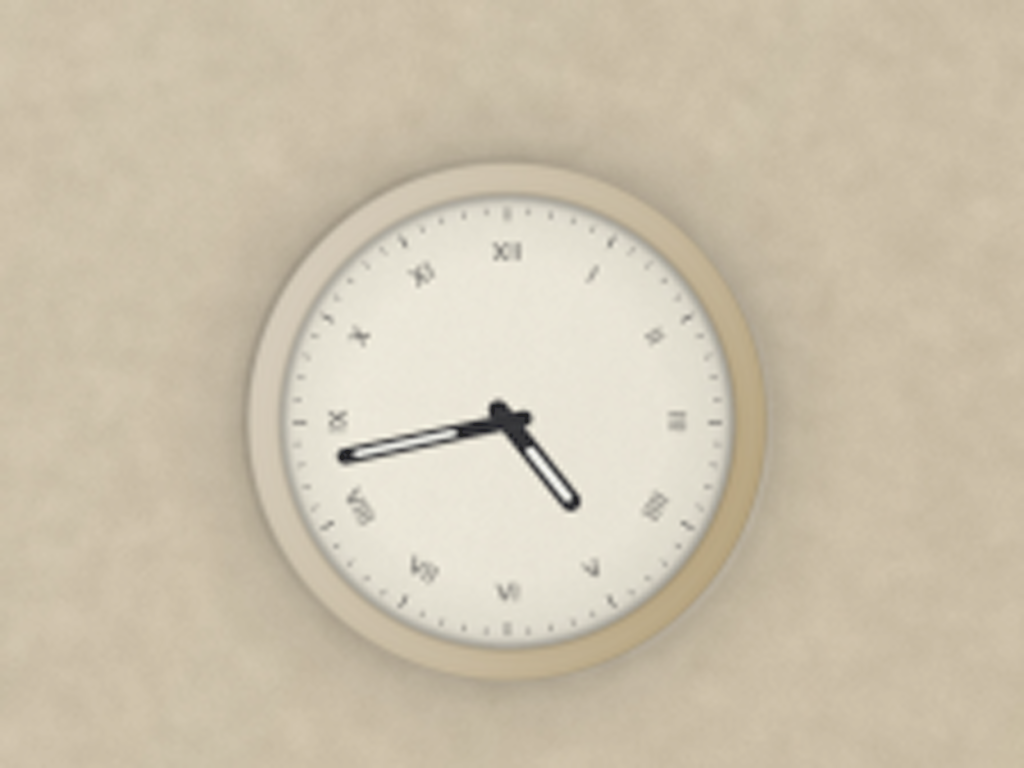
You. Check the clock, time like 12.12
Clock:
4.43
